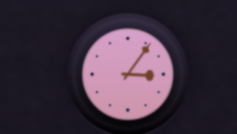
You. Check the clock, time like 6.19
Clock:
3.06
